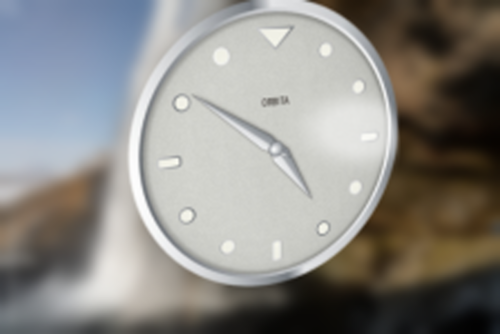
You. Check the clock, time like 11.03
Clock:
4.51
